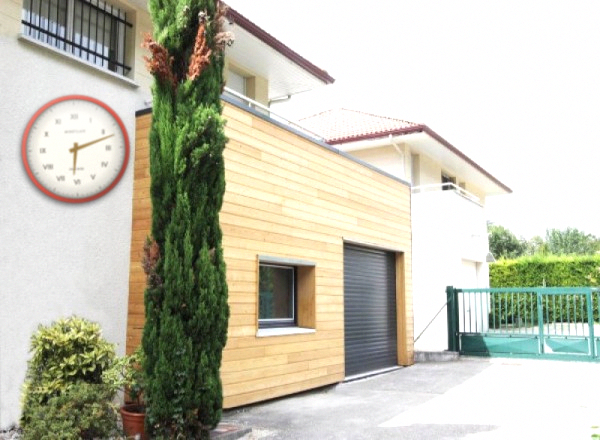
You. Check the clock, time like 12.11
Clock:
6.12
